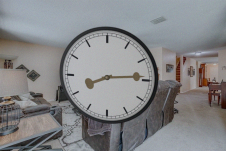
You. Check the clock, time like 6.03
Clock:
8.14
